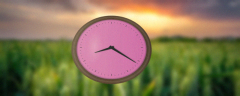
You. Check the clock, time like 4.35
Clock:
8.21
